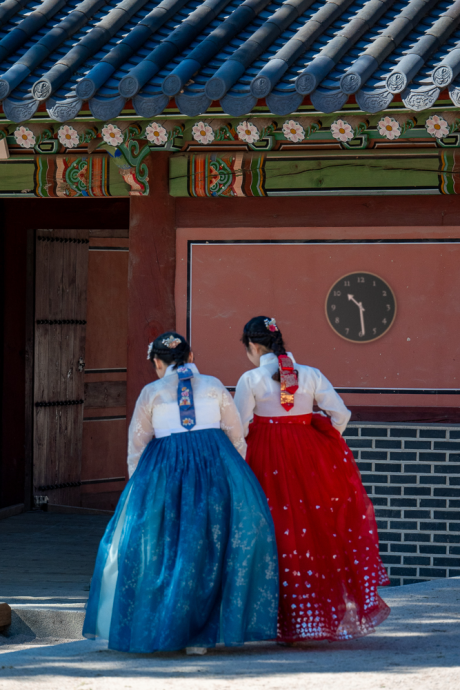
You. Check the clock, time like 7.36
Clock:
10.29
